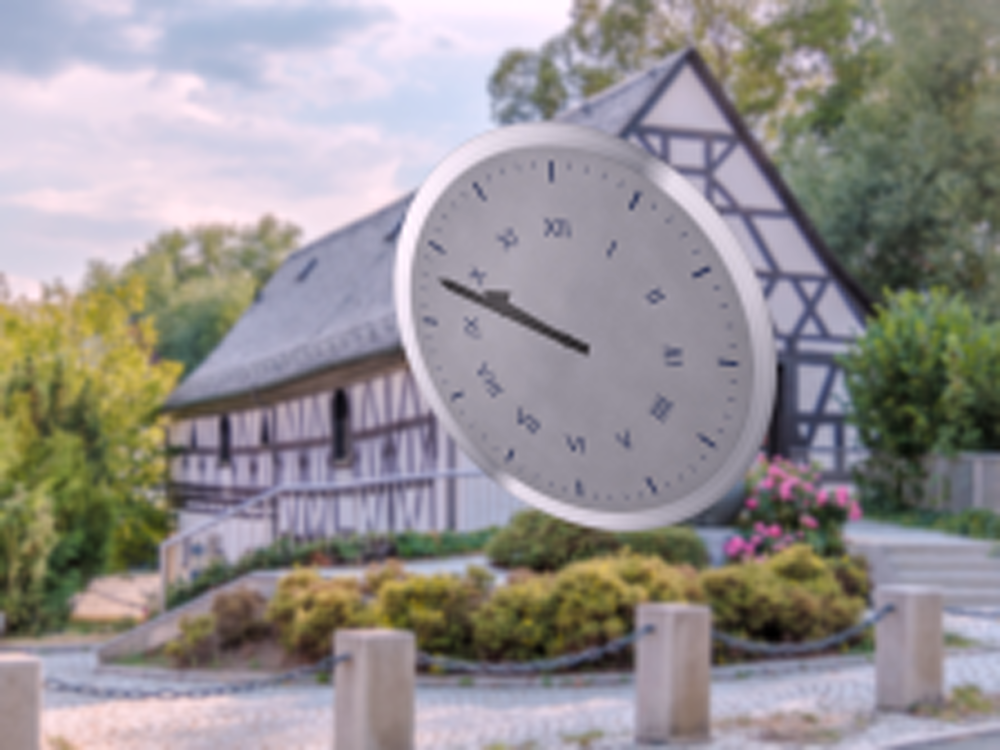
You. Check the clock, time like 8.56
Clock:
9.48
